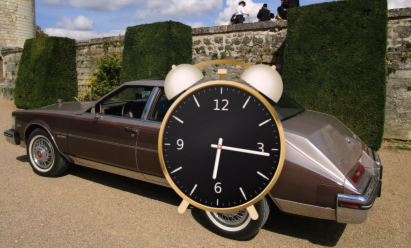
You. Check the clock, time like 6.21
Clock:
6.16
